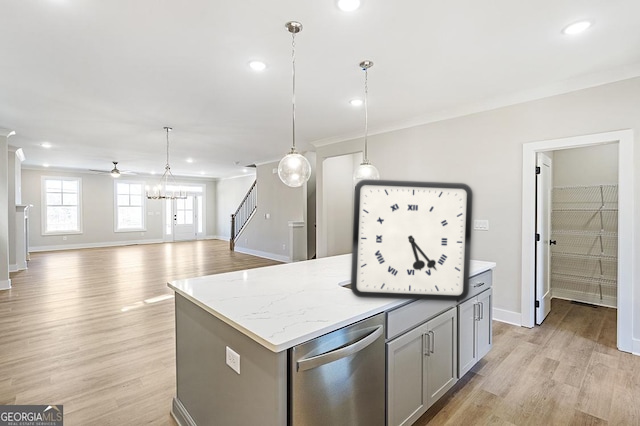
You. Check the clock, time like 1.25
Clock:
5.23
